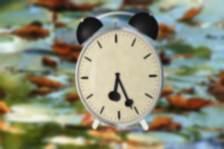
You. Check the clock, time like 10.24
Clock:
6.26
